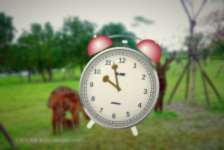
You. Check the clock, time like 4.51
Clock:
9.57
